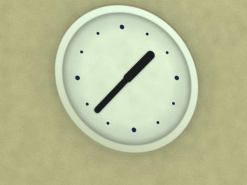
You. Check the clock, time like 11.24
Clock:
1.38
